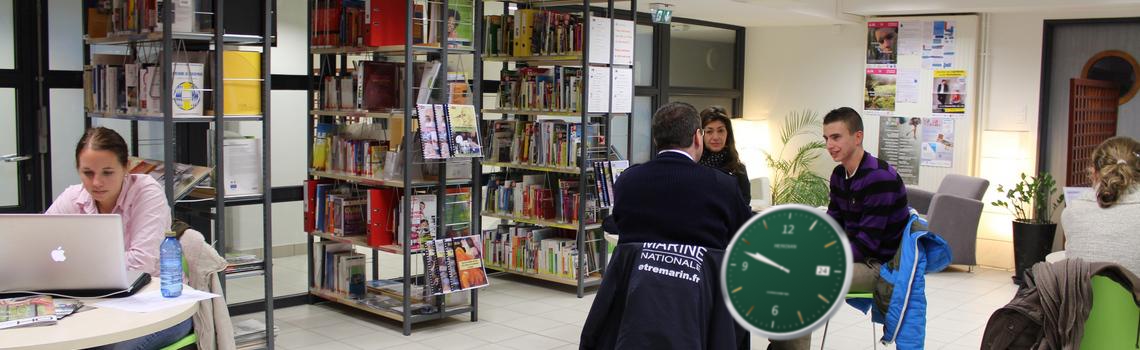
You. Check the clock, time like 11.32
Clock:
9.48
